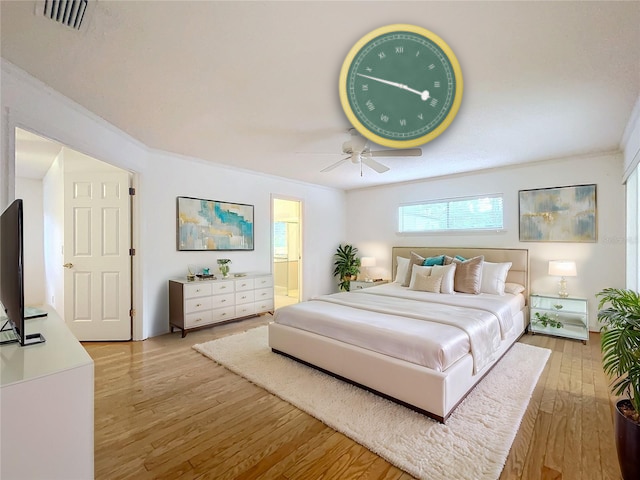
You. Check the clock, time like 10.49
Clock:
3.48
